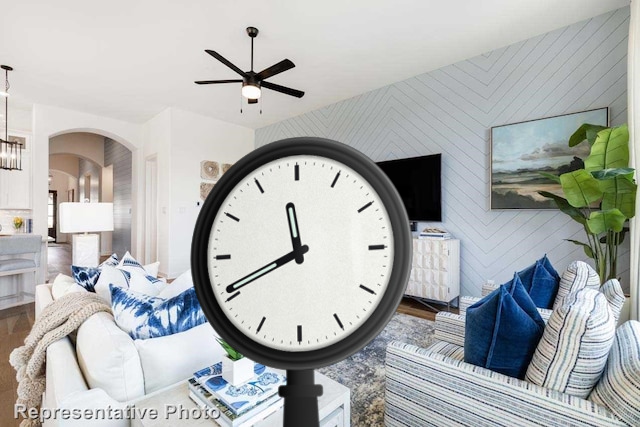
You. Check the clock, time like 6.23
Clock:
11.41
